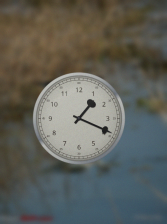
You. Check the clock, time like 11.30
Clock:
1.19
